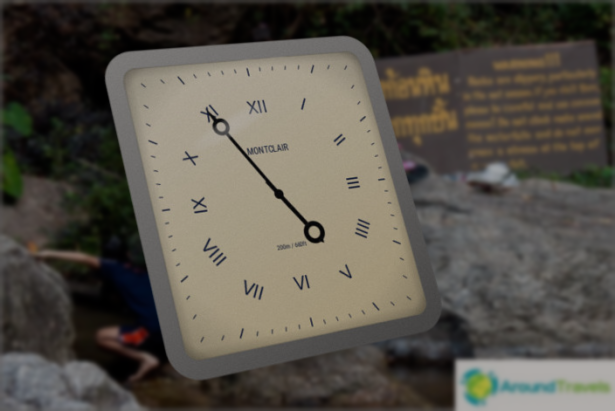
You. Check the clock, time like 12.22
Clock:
4.55
